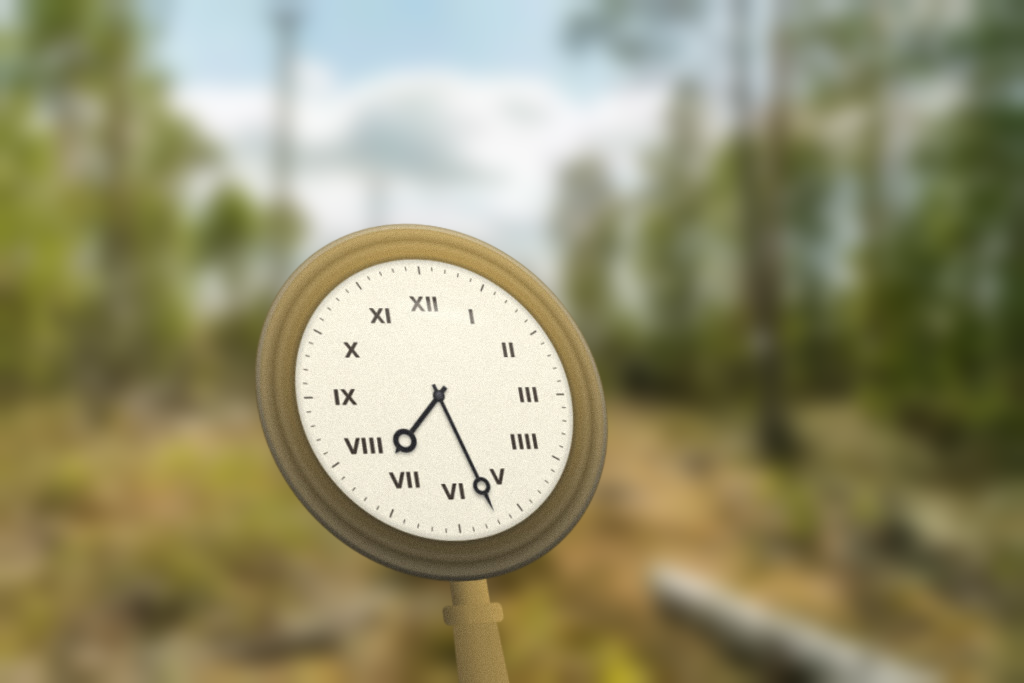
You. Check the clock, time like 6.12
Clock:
7.27
